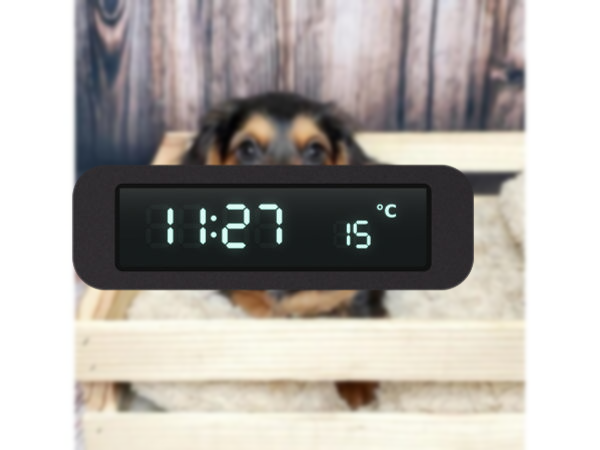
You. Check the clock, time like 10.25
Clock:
11.27
